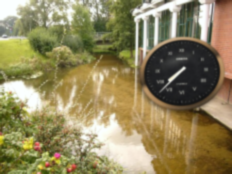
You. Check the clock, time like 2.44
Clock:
7.37
